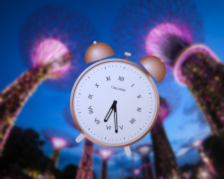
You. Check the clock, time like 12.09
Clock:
6.27
